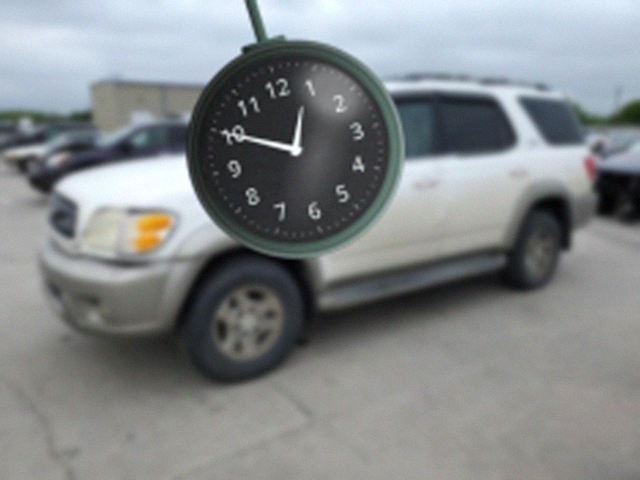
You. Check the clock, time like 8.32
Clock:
12.50
